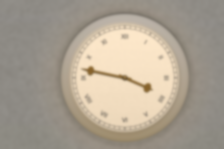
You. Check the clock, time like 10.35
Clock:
3.47
